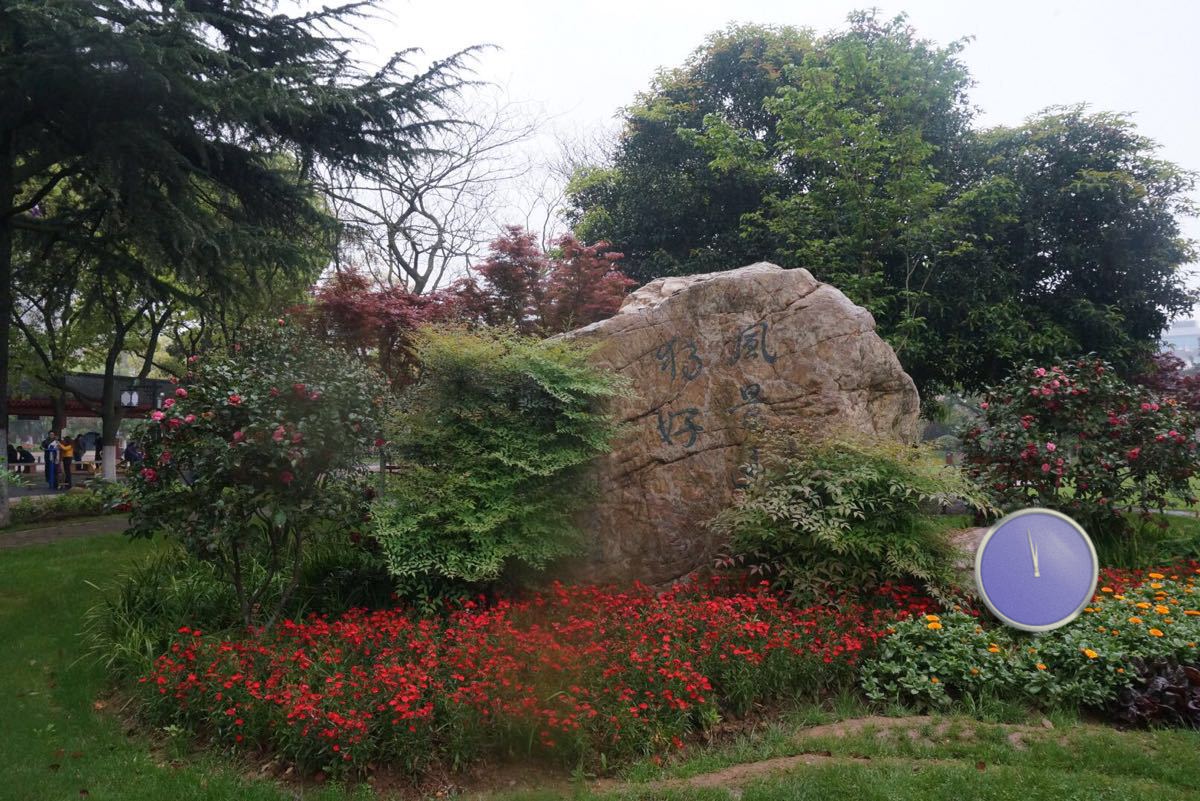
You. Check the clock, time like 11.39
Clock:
11.58
